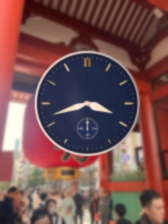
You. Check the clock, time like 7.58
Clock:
3.42
